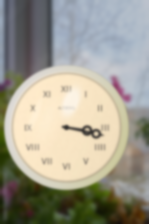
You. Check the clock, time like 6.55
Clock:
3.17
